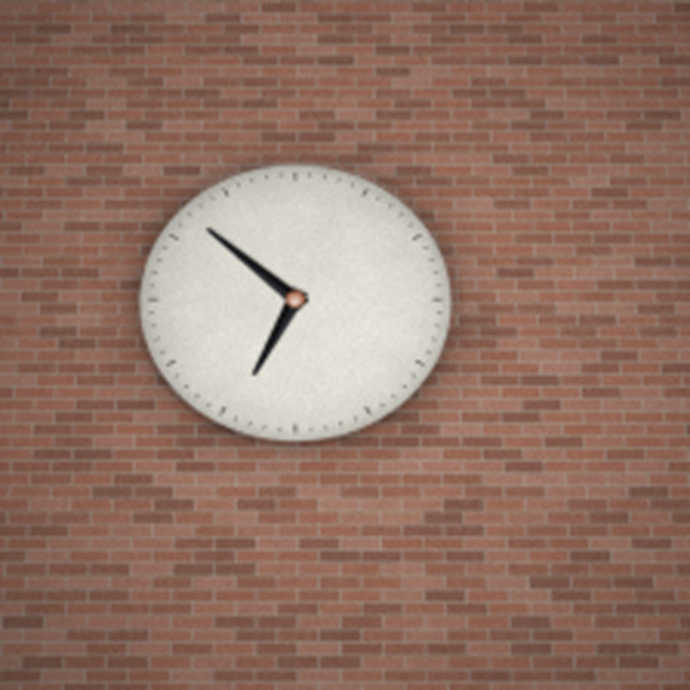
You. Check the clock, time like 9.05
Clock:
6.52
